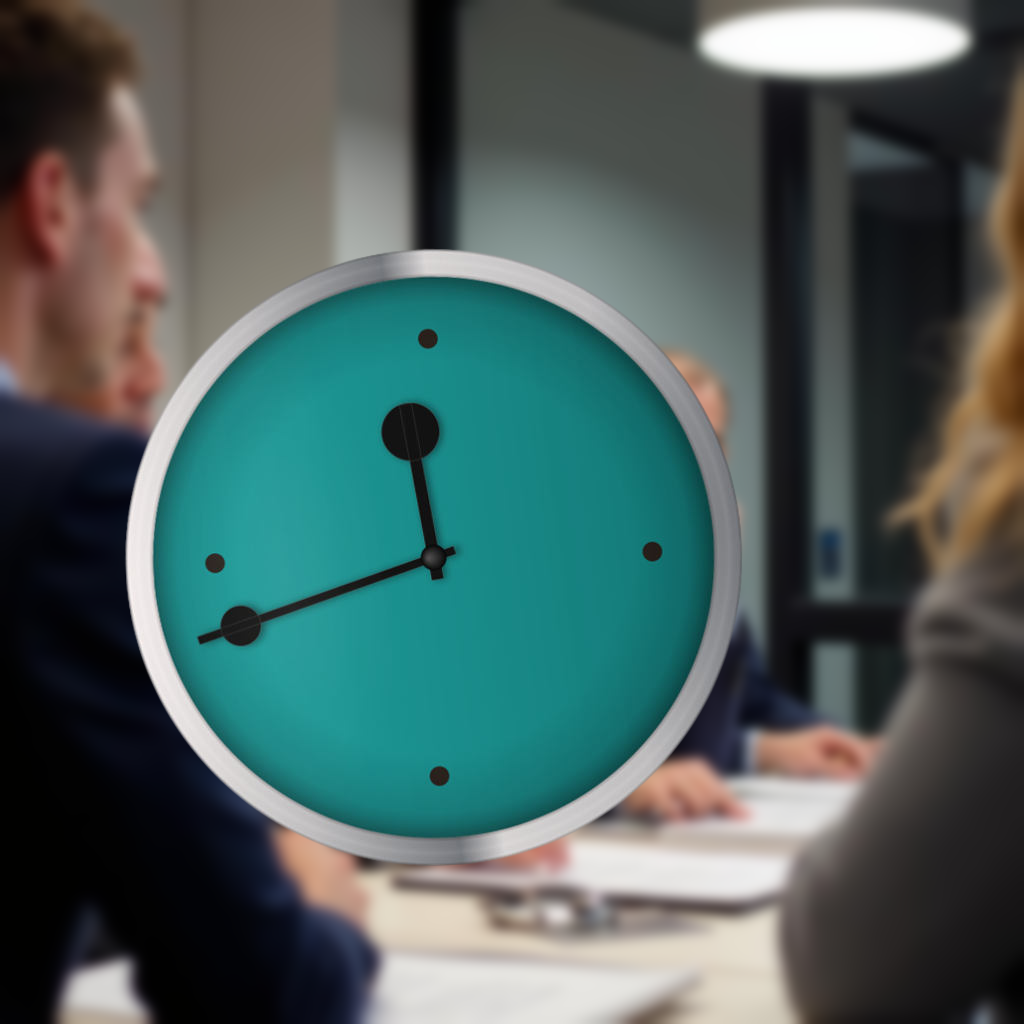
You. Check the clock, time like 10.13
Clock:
11.42
